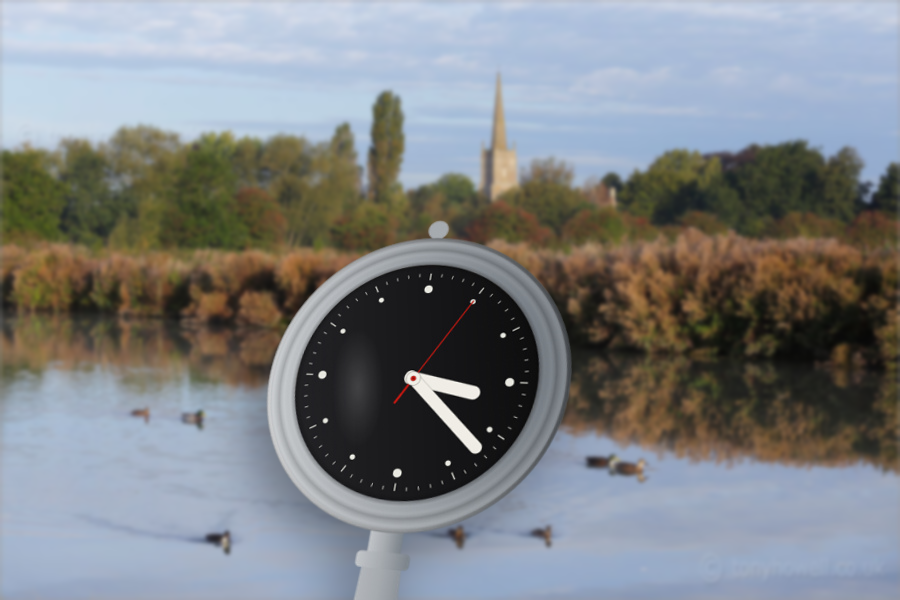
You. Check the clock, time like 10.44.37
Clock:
3.22.05
